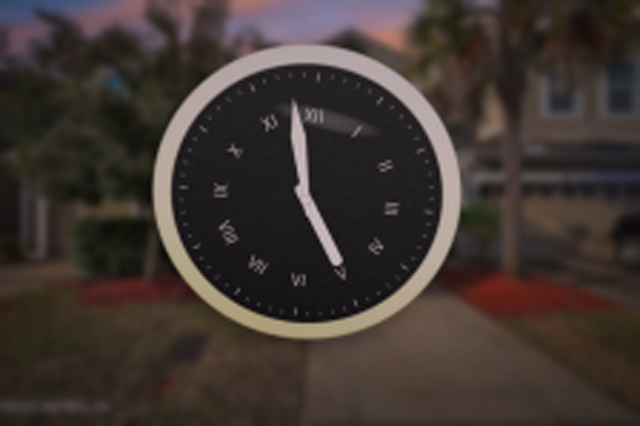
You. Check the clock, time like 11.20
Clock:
4.58
